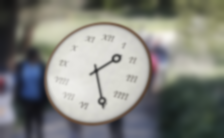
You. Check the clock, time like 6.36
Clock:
1.25
